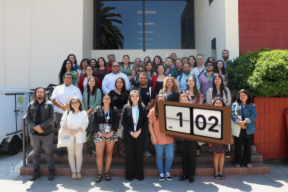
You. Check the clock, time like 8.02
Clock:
1.02
